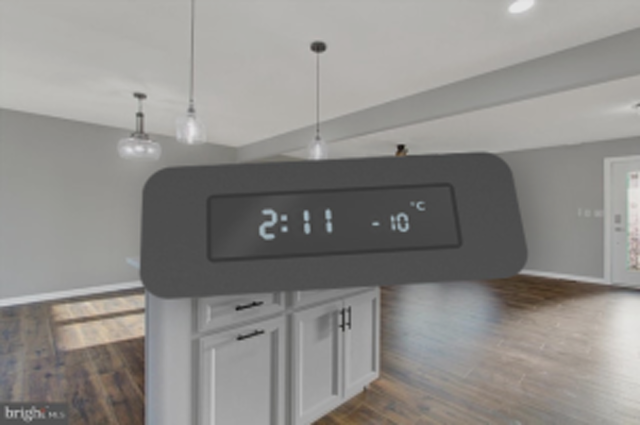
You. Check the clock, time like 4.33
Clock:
2.11
